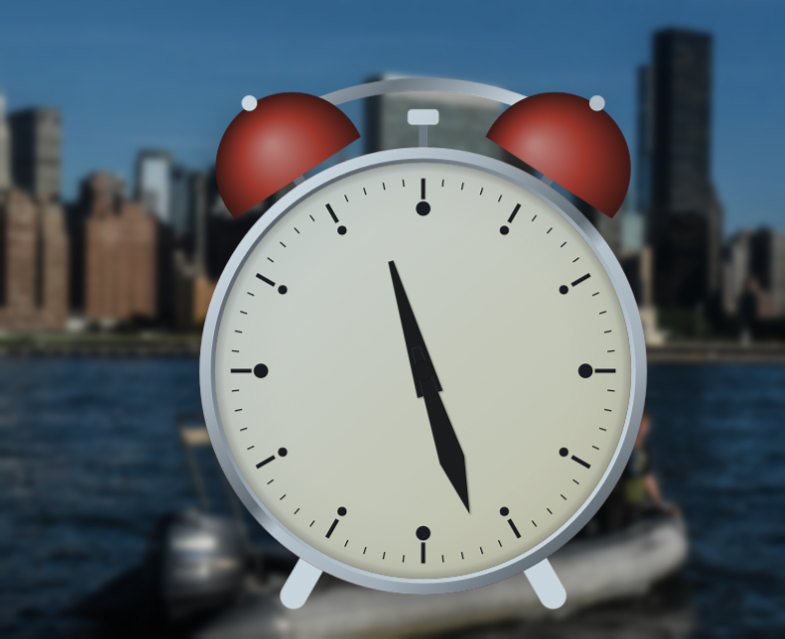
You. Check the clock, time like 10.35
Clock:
11.27
